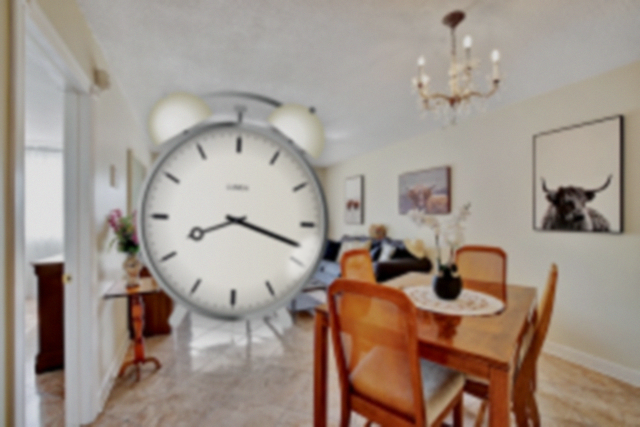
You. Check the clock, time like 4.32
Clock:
8.18
